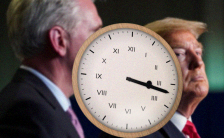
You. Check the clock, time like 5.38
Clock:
3.17
